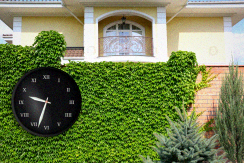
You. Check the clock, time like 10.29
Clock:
9.33
